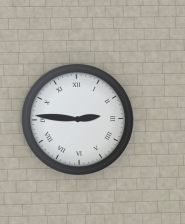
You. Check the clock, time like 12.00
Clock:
2.46
